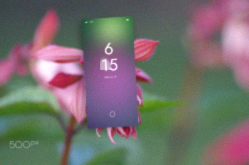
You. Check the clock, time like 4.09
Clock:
6.15
